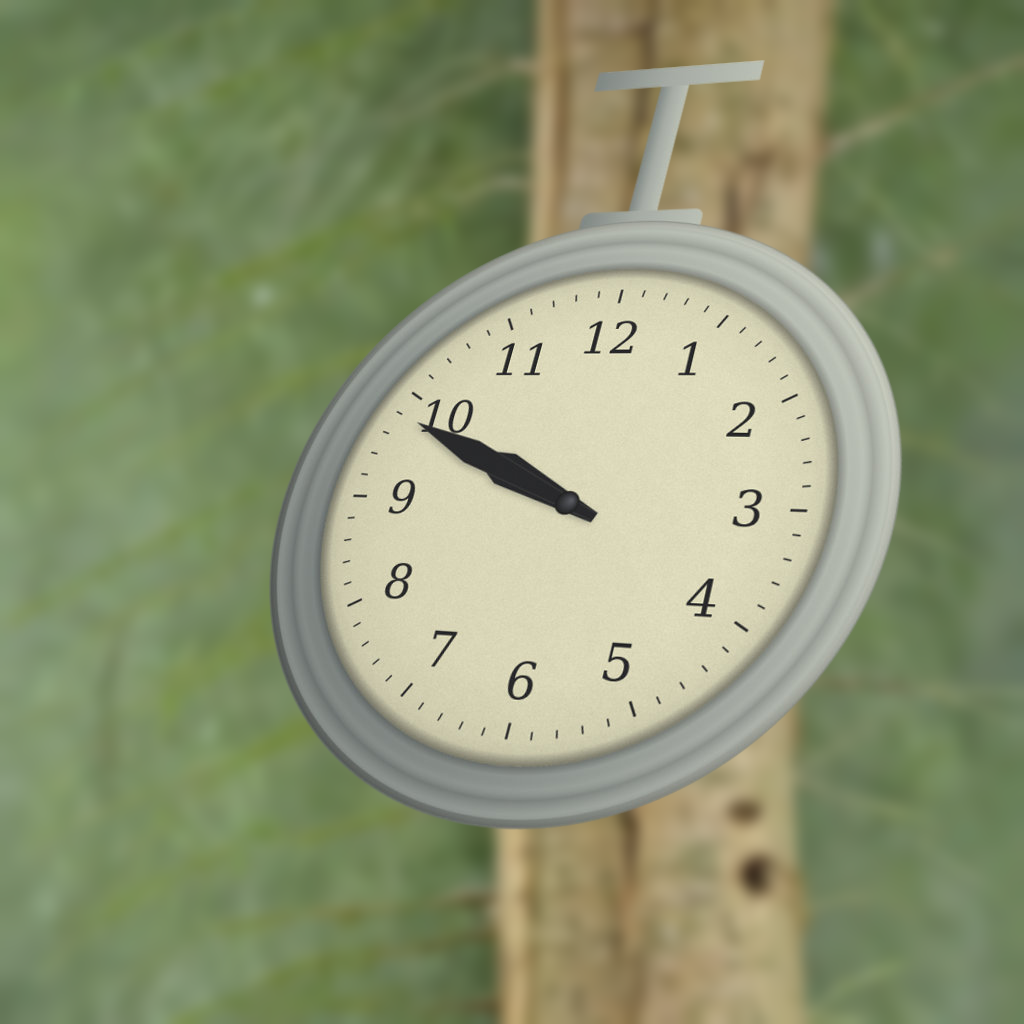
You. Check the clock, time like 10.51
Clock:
9.49
